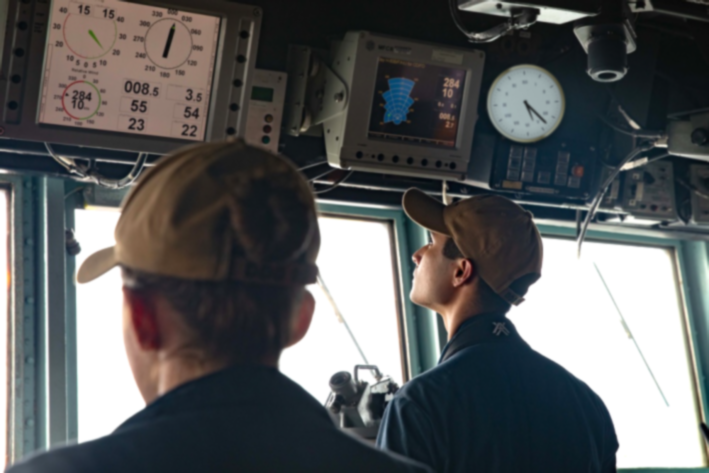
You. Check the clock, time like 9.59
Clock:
5.23
